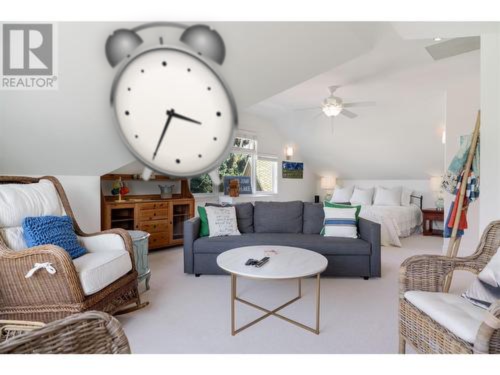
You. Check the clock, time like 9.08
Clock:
3.35
